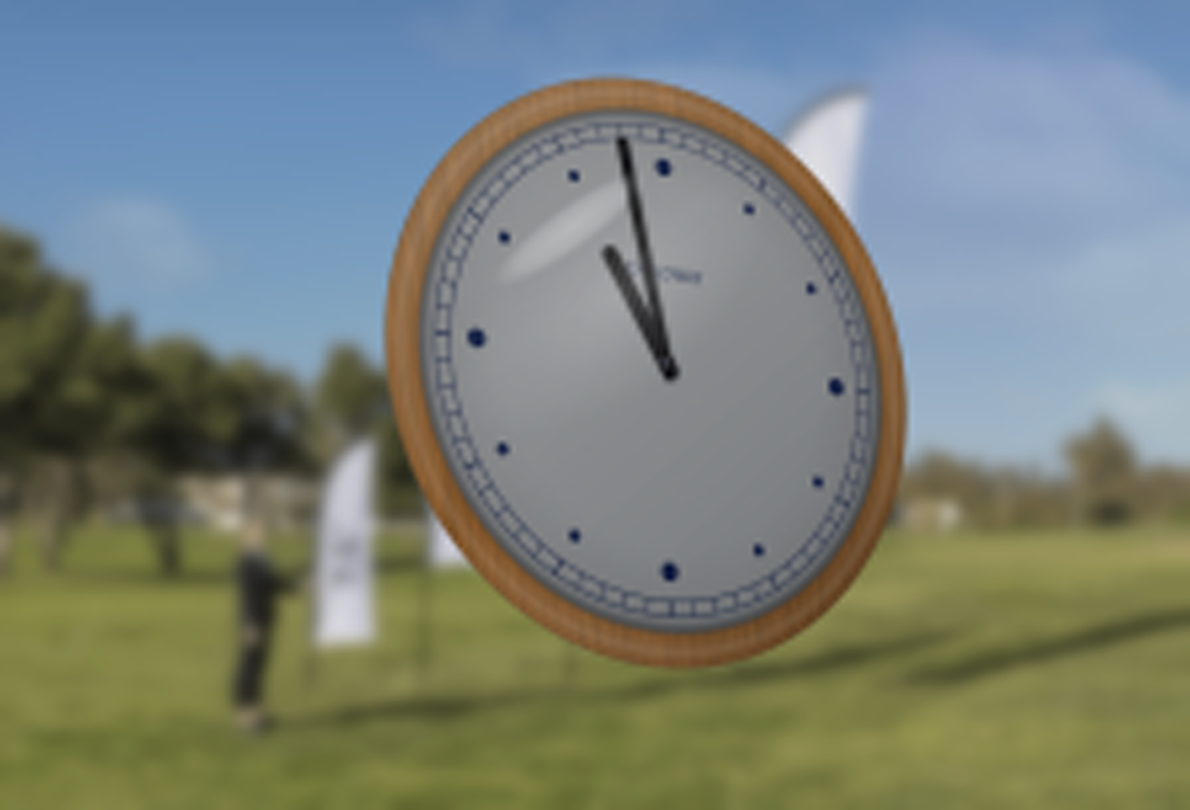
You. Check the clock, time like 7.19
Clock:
10.58
